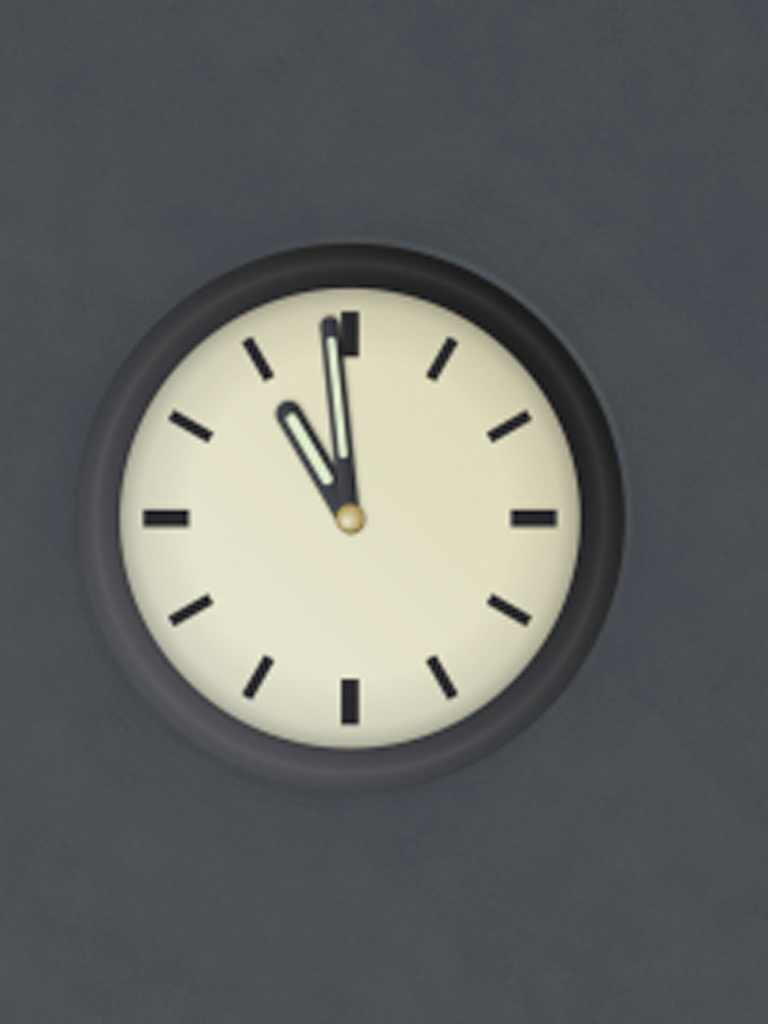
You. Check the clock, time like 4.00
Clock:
10.59
